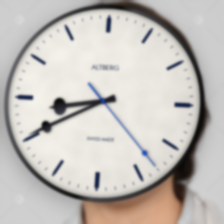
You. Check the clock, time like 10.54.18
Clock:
8.40.23
